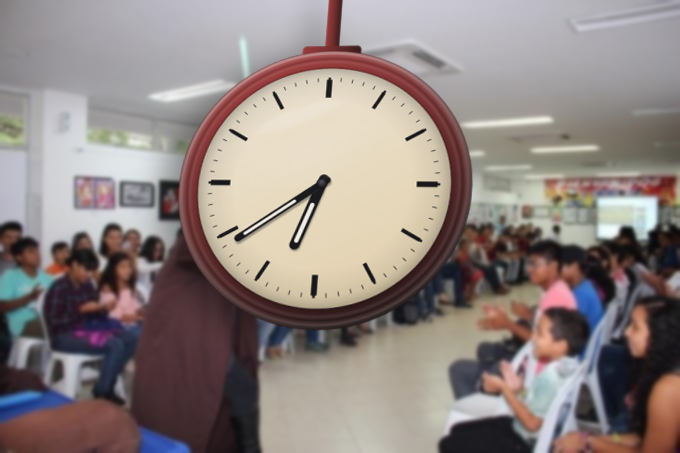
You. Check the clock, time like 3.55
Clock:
6.39
